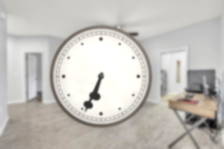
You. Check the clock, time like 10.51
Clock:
6.34
